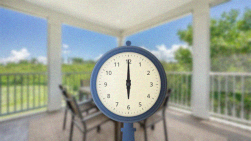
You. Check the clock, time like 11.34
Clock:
6.00
